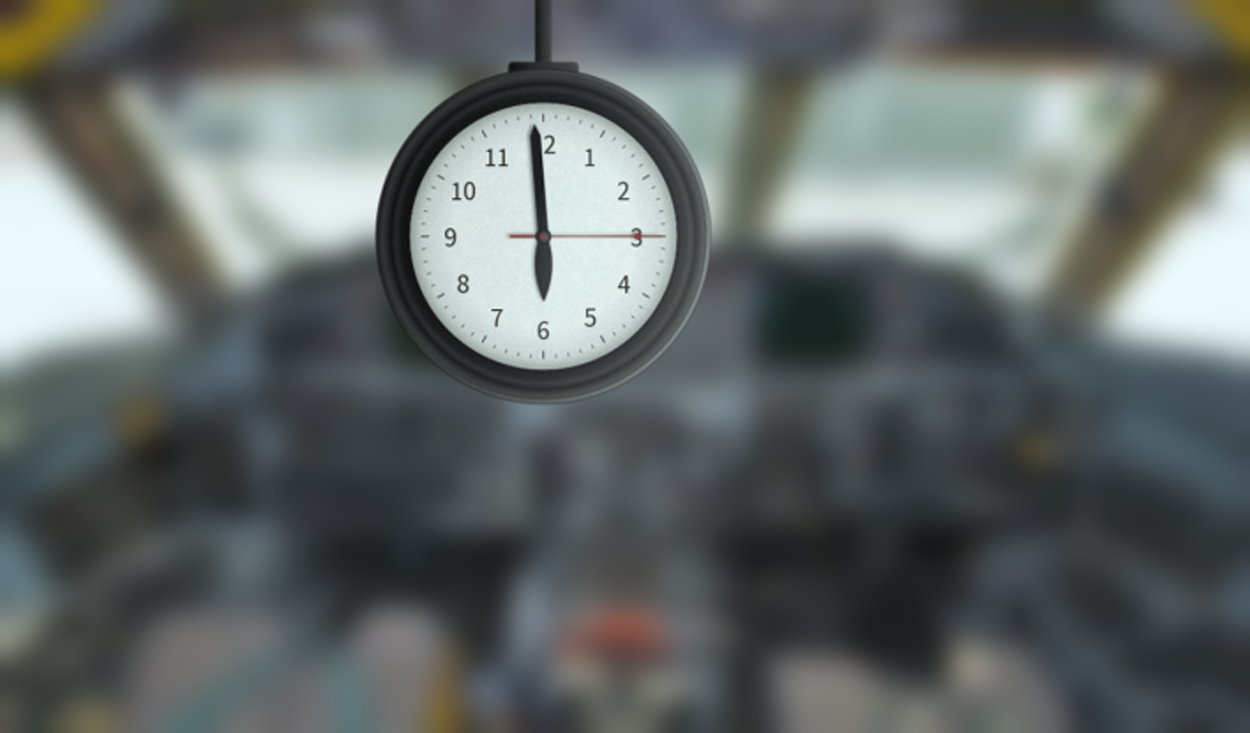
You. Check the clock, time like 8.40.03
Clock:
5.59.15
